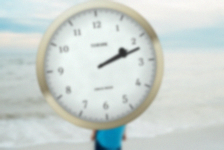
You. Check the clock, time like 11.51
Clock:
2.12
